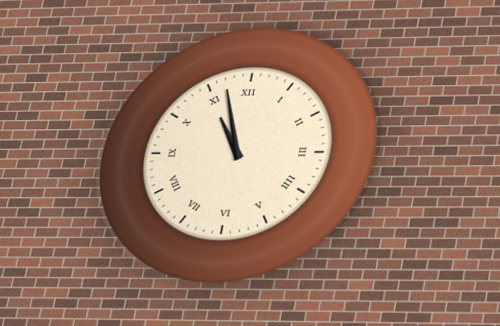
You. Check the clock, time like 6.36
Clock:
10.57
